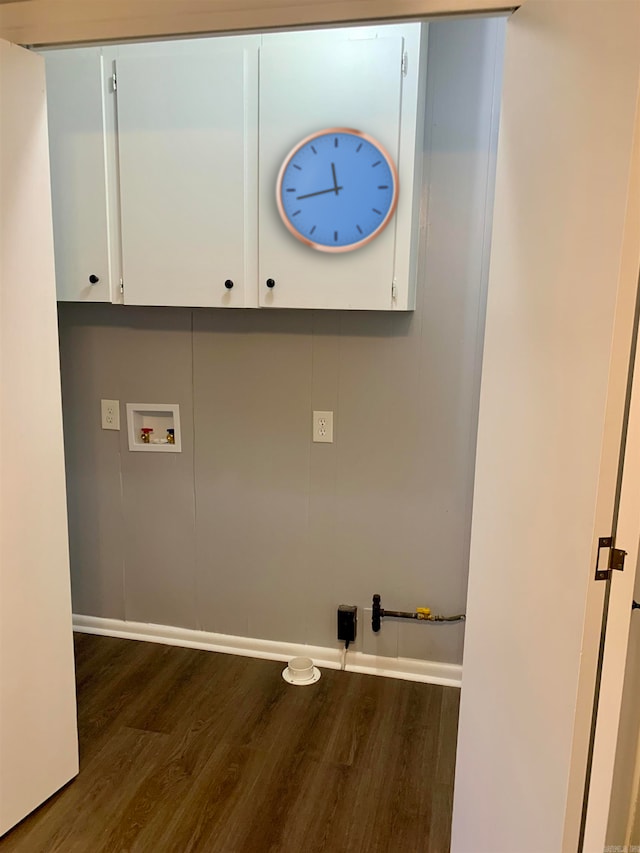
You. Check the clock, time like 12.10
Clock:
11.43
